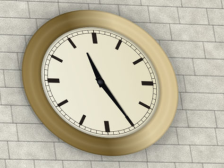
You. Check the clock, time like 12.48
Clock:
11.25
